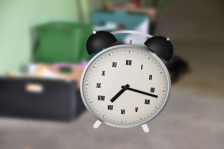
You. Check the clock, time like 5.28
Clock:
7.17
